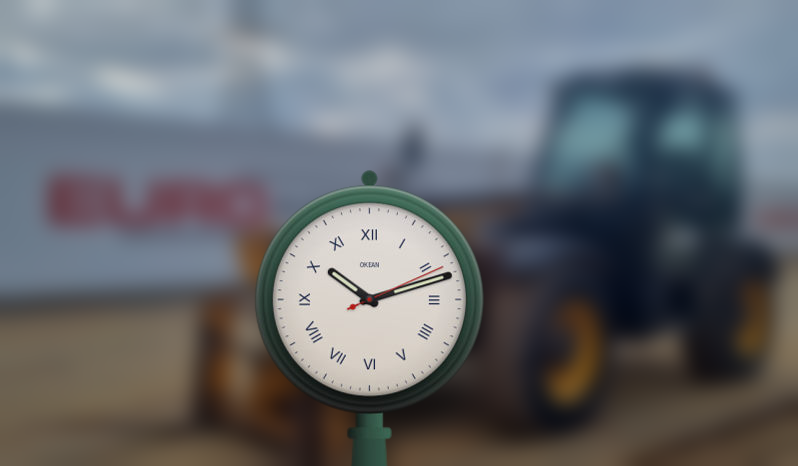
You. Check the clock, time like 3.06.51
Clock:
10.12.11
